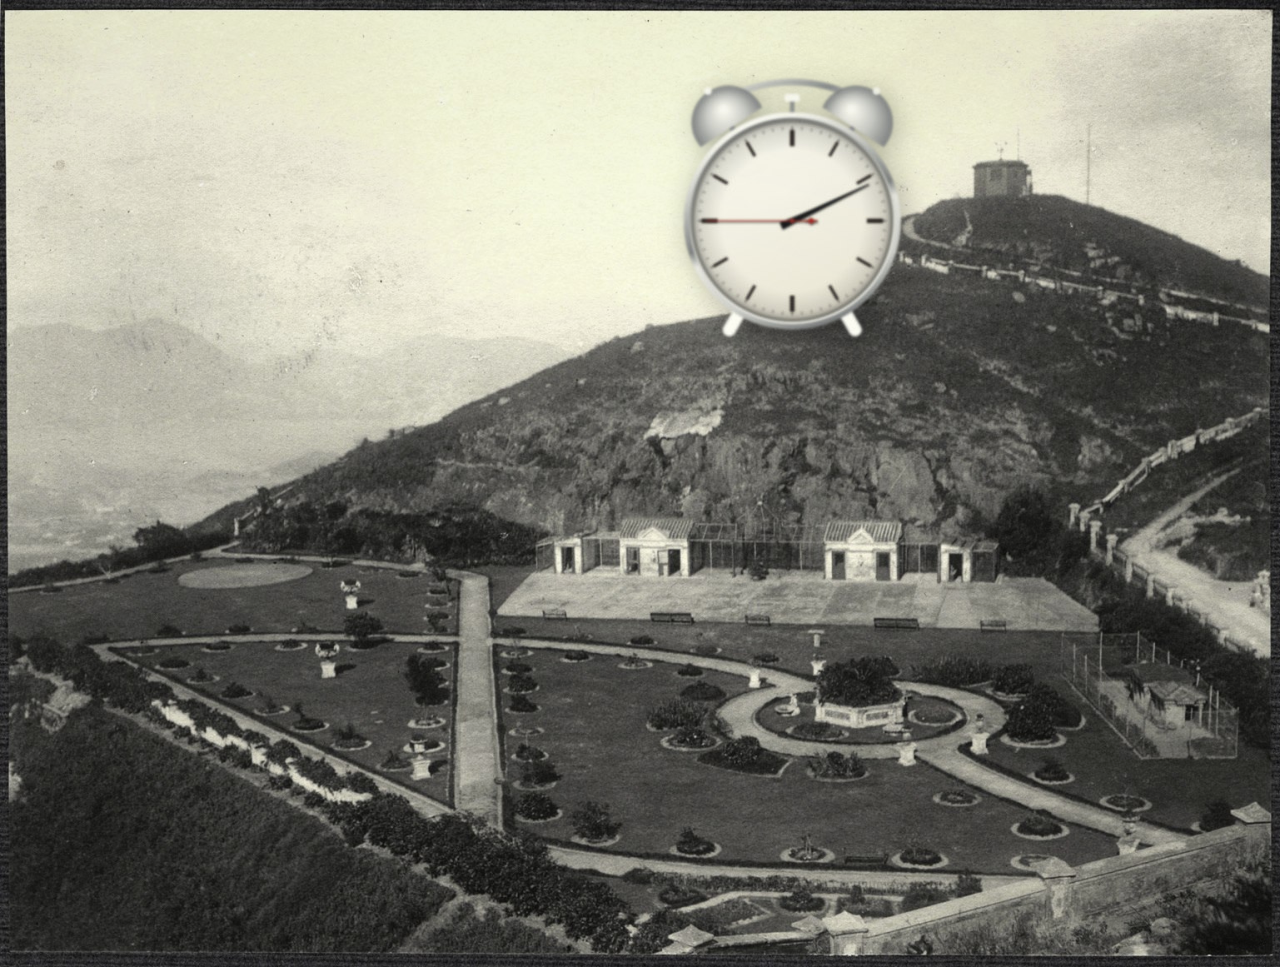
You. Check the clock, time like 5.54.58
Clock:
2.10.45
